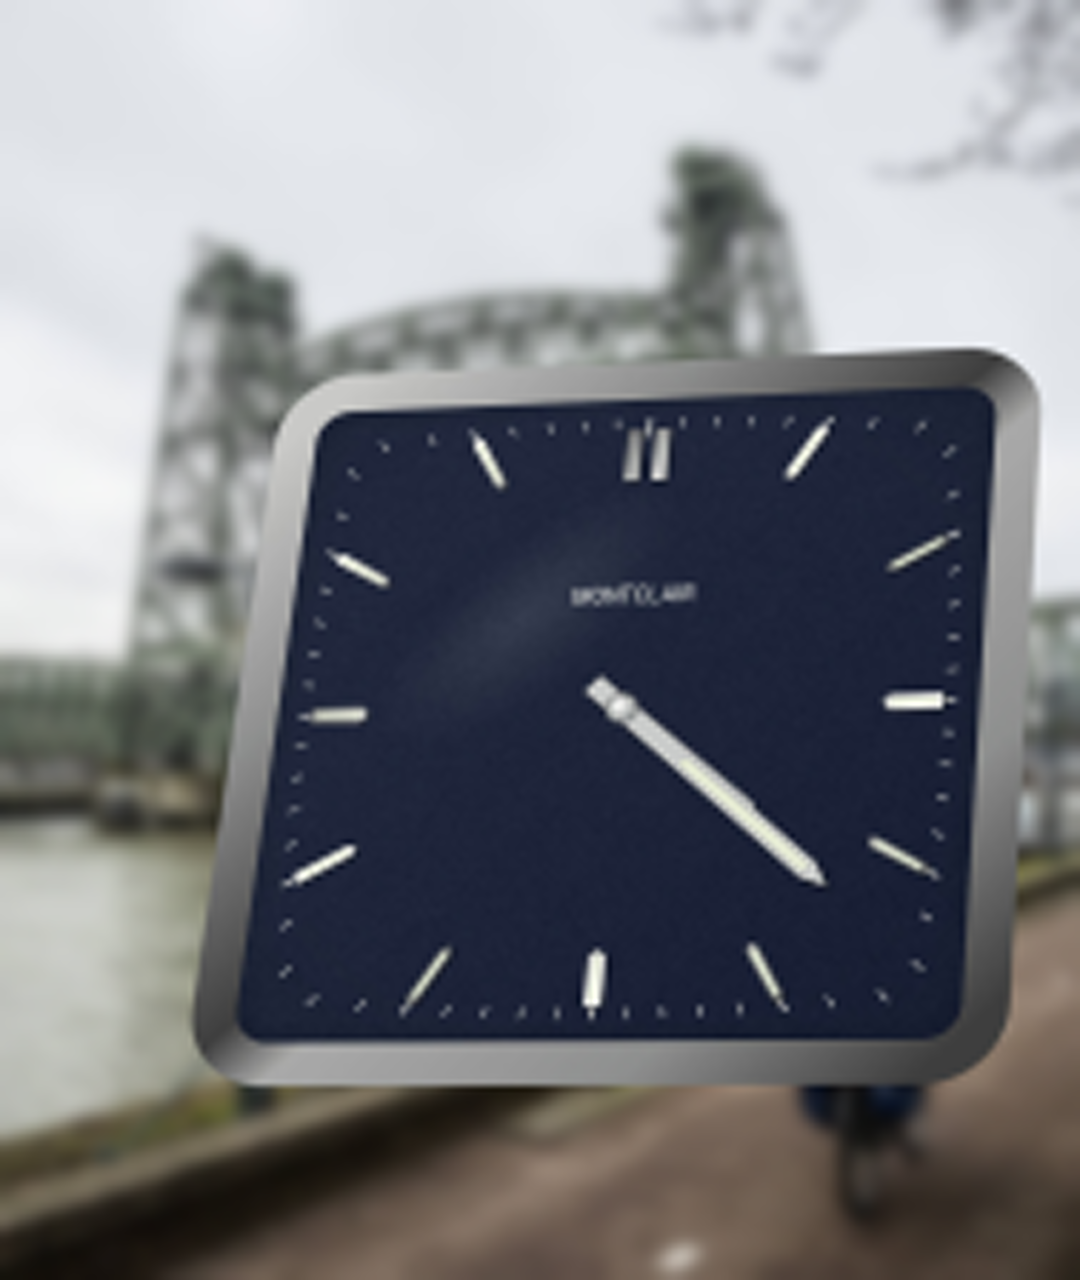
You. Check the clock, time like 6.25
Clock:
4.22
